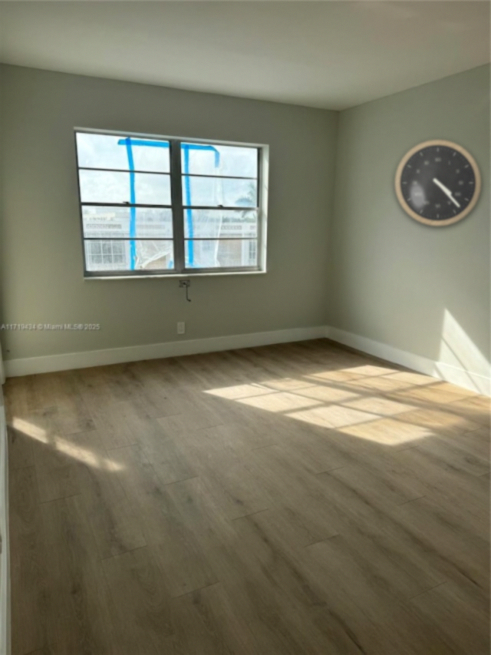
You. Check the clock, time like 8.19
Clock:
4.23
